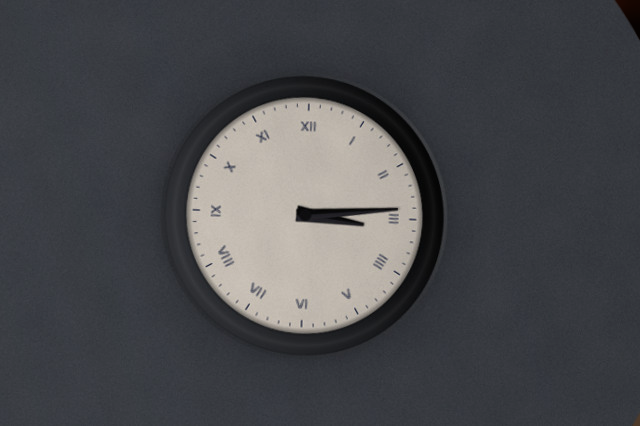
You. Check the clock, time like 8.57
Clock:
3.14
